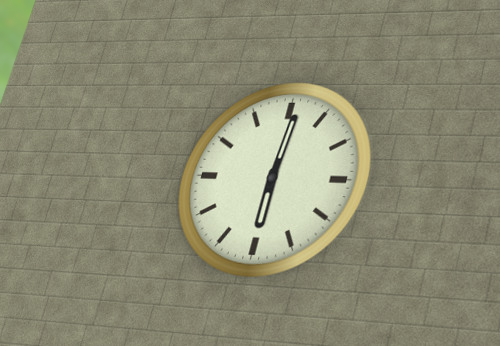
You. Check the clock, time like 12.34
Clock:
6.01
